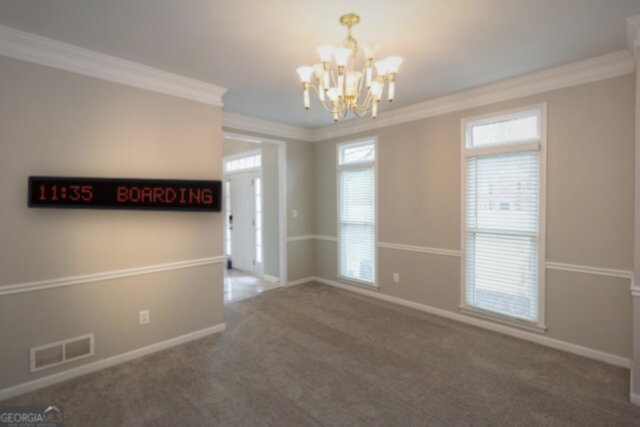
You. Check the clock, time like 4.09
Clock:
11.35
